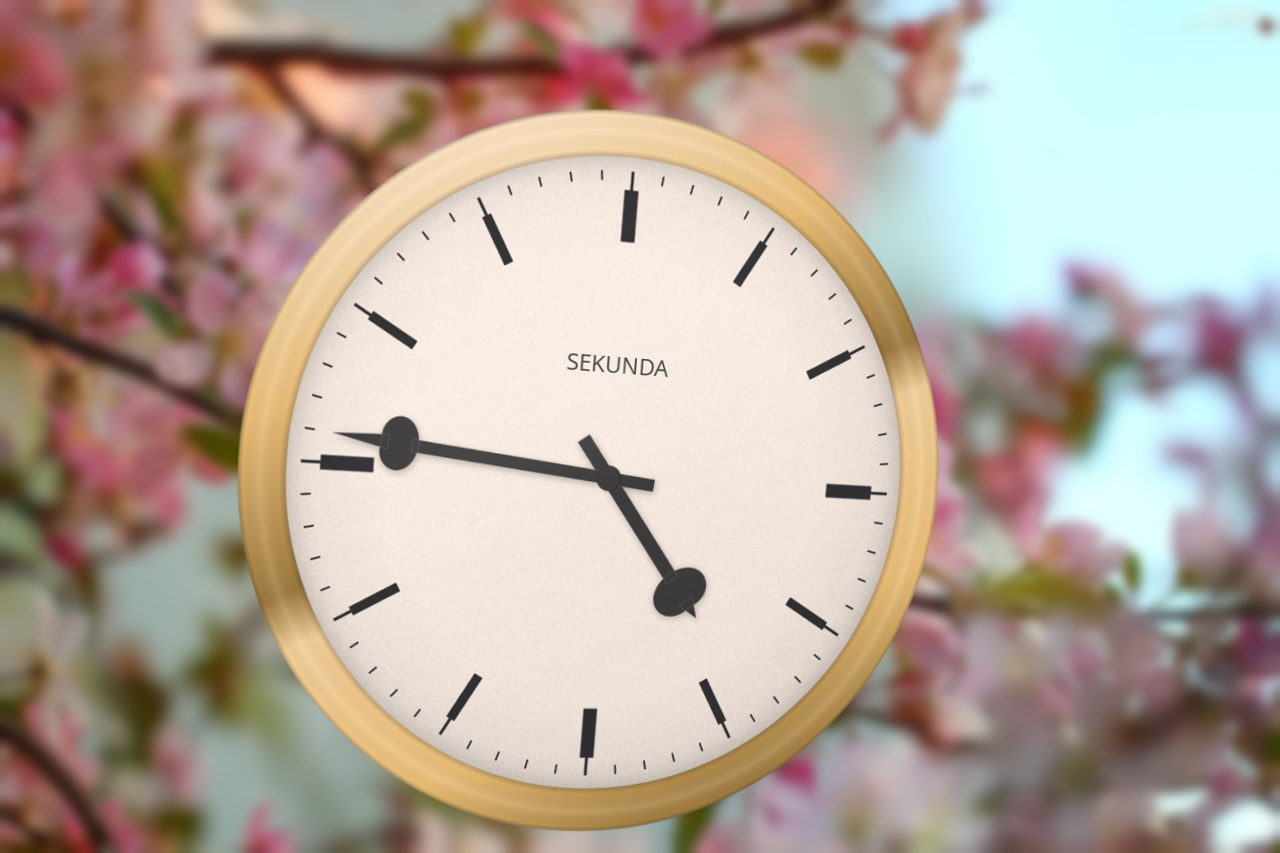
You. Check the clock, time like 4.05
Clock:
4.46
